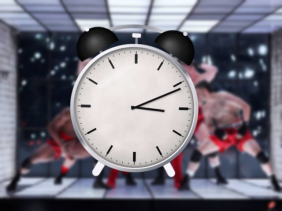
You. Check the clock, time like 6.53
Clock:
3.11
